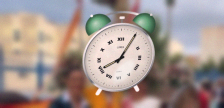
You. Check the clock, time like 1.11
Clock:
8.05
